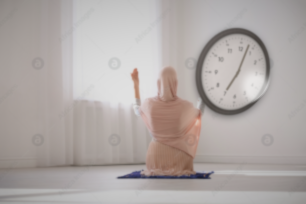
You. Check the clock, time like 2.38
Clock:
7.03
